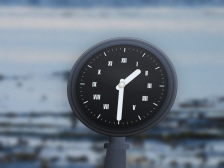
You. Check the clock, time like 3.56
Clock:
1.30
